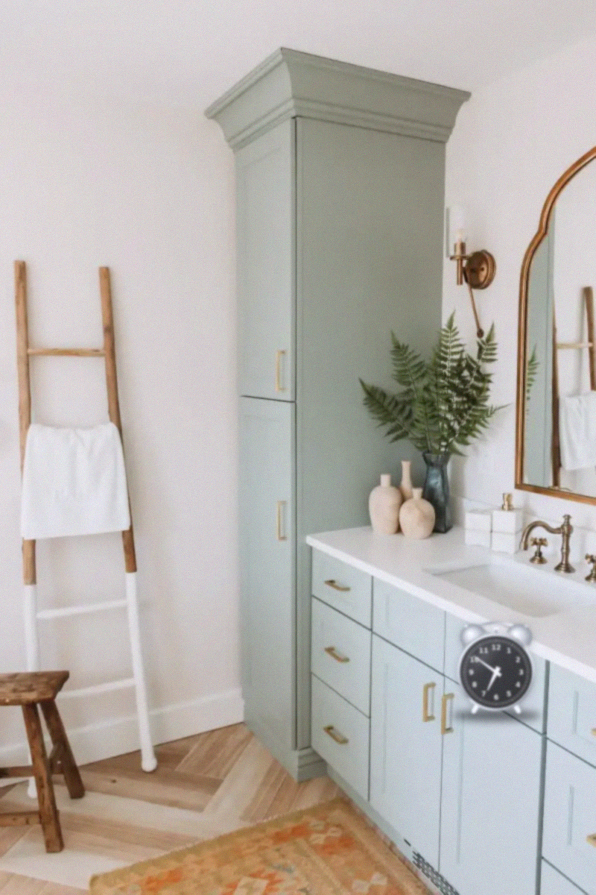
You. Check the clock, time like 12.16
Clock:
6.51
